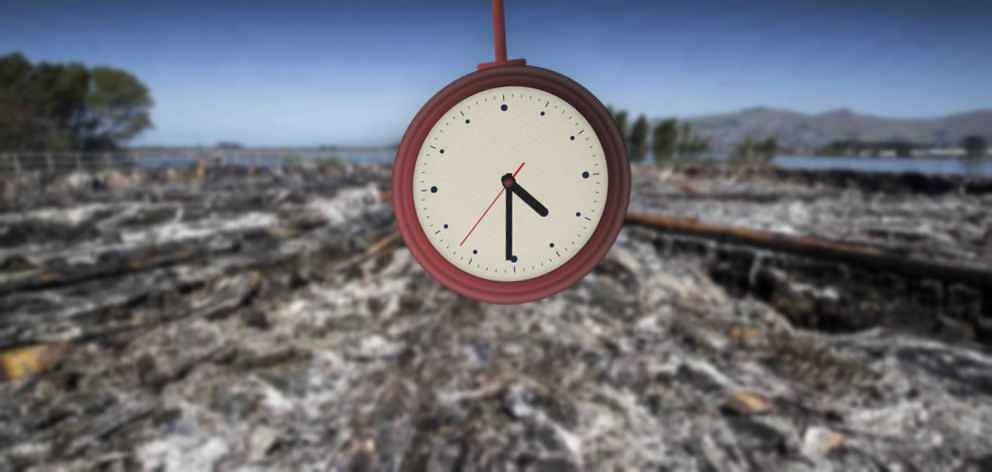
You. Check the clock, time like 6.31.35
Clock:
4.30.37
